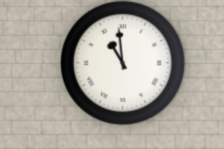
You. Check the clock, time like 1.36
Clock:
10.59
